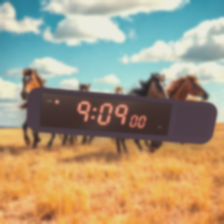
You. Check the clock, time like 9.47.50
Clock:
9.09.00
